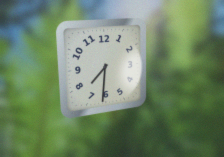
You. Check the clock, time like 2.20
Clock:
7.31
